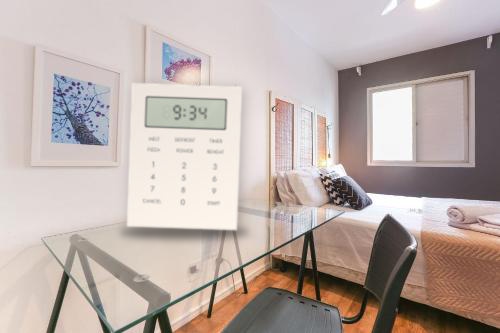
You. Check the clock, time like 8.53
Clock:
9.34
